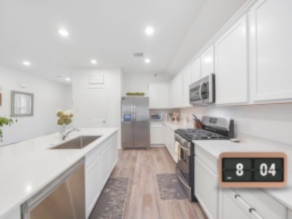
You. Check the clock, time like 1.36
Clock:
8.04
